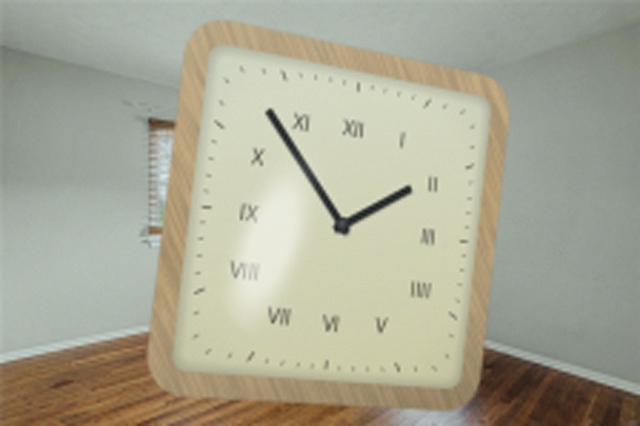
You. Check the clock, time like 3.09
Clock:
1.53
